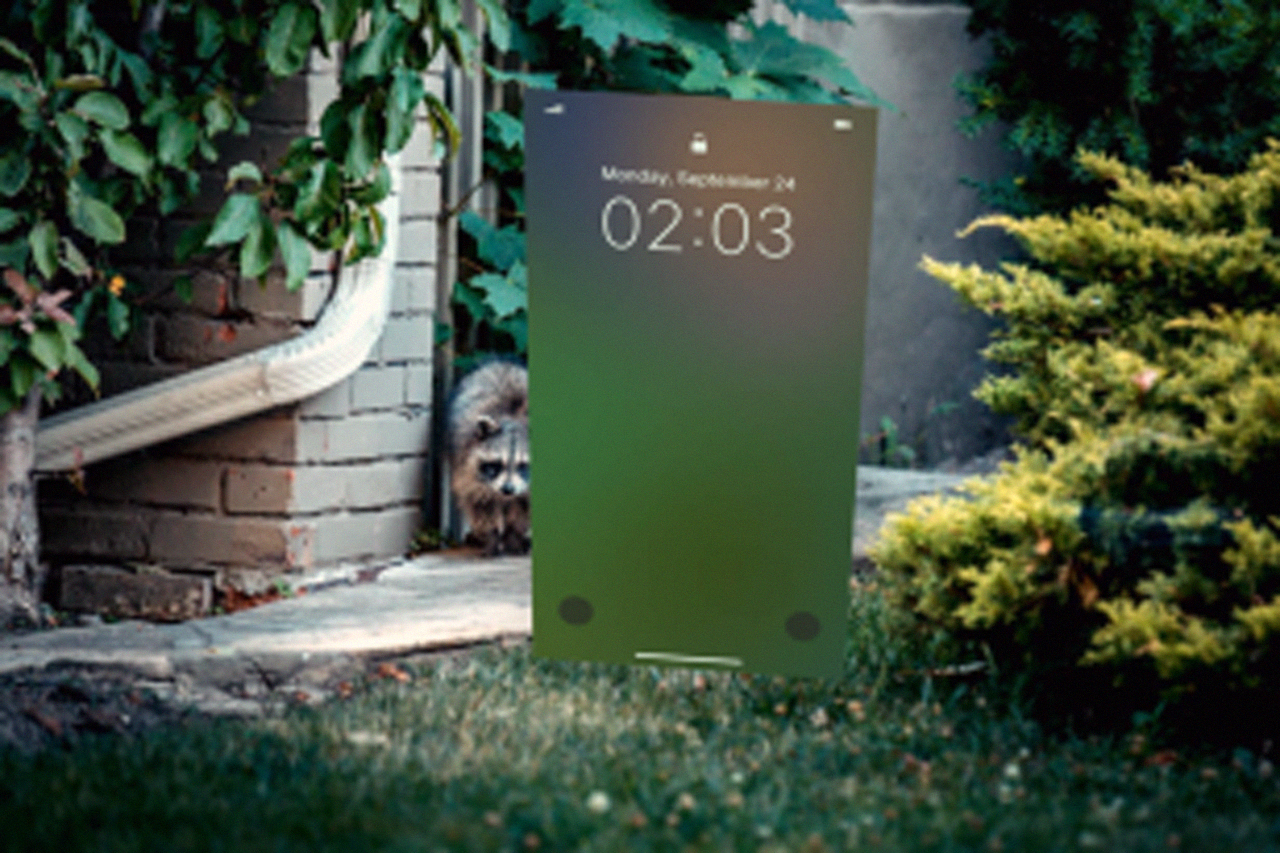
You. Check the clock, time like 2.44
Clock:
2.03
